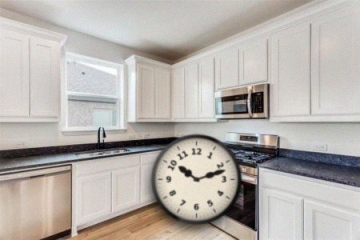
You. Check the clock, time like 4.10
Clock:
10.12
